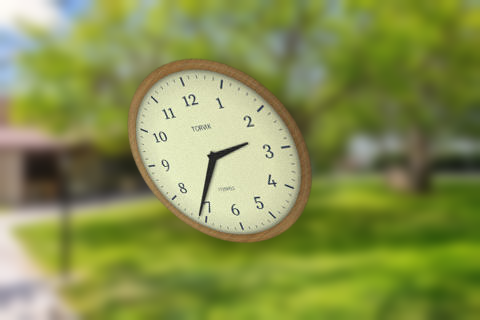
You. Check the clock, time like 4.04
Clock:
2.36
